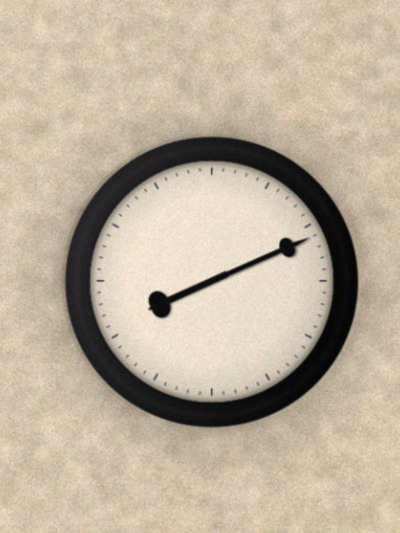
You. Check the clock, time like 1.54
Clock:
8.11
